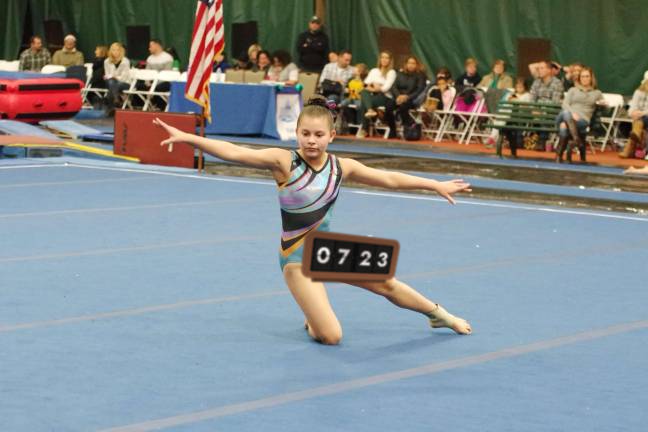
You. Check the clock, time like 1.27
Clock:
7.23
